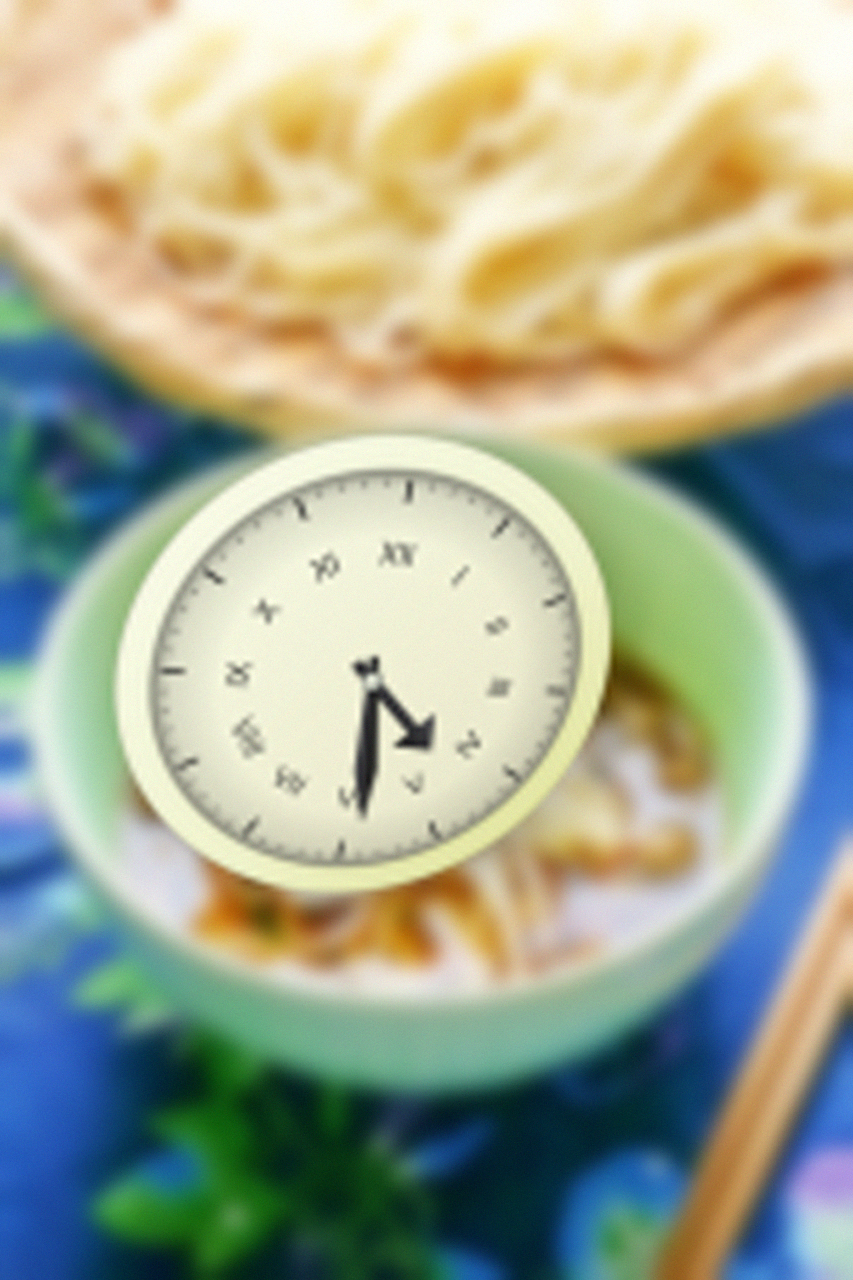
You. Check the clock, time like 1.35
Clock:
4.29
